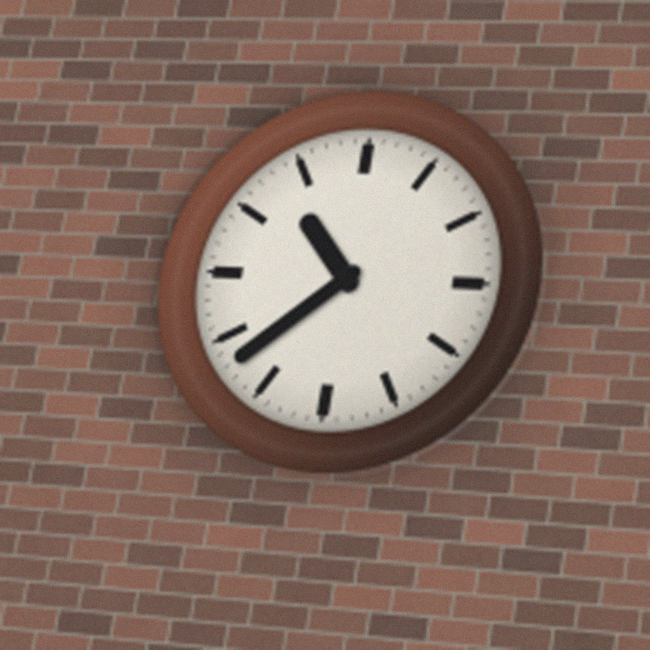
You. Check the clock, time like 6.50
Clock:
10.38
